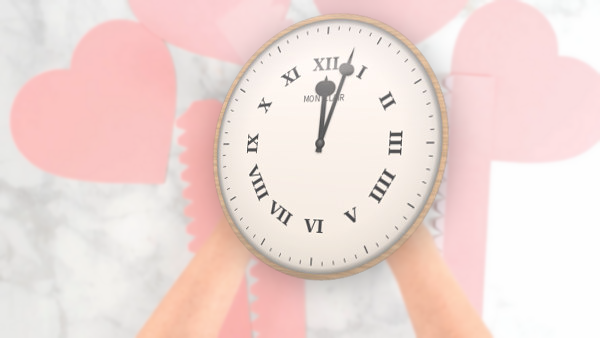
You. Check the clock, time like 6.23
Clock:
12.03
